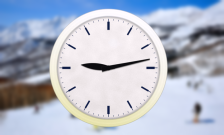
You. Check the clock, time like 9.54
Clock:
9.13
